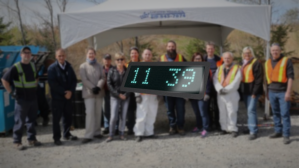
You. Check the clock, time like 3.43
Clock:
11.39
